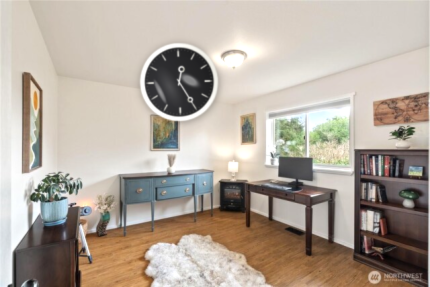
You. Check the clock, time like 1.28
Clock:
12.25
